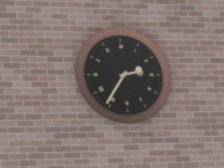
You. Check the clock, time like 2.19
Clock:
2.36
